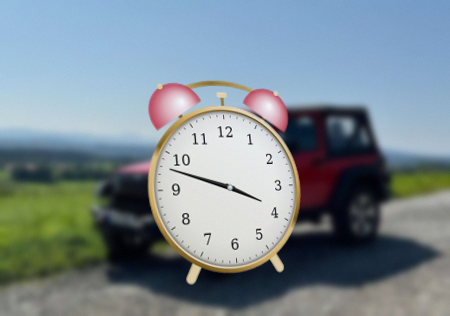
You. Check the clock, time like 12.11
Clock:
3.48
